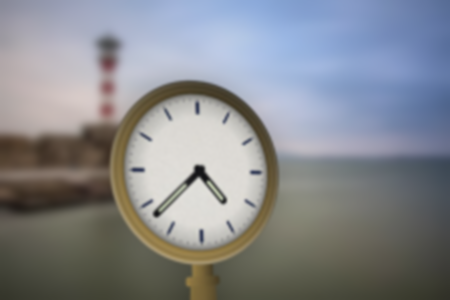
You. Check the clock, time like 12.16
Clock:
4.38
